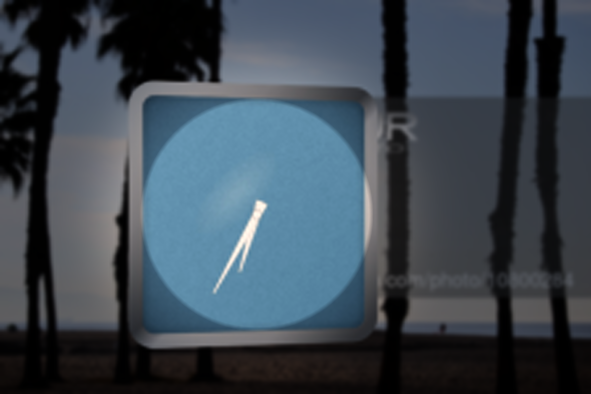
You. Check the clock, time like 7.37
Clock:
6.35
